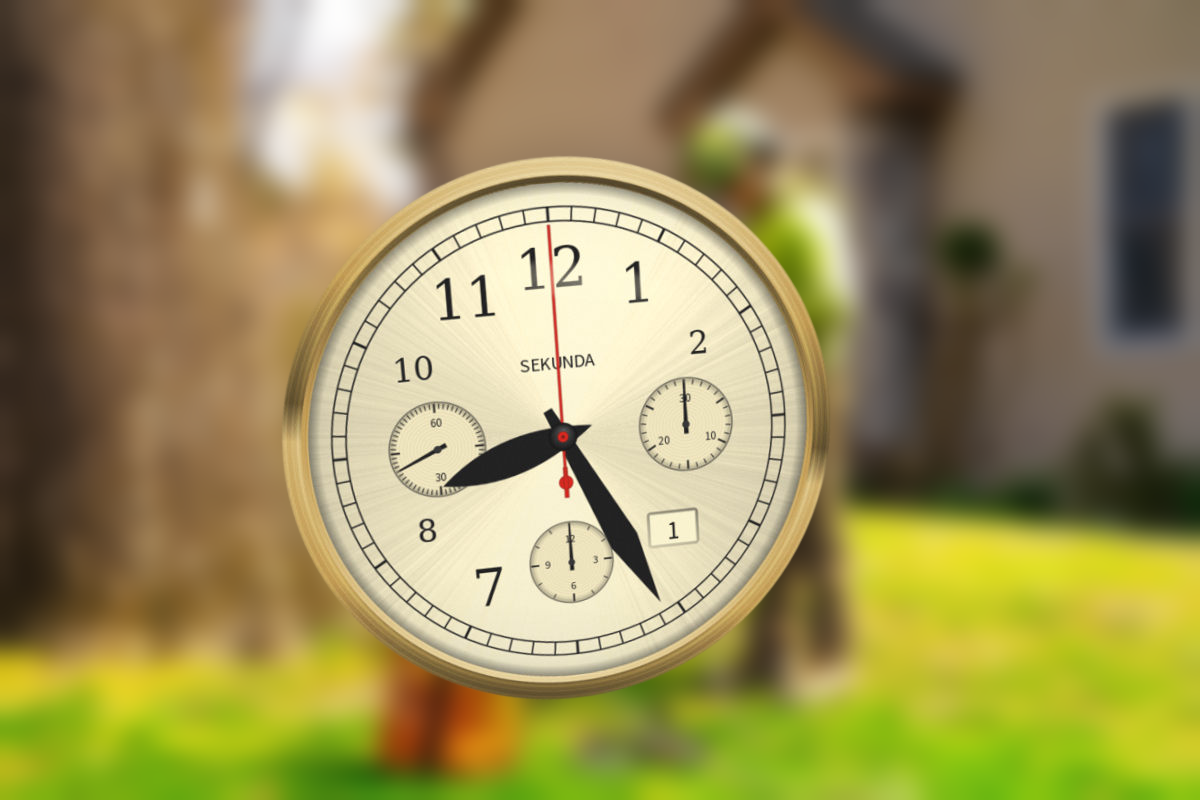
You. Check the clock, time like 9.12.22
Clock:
8.25.41
